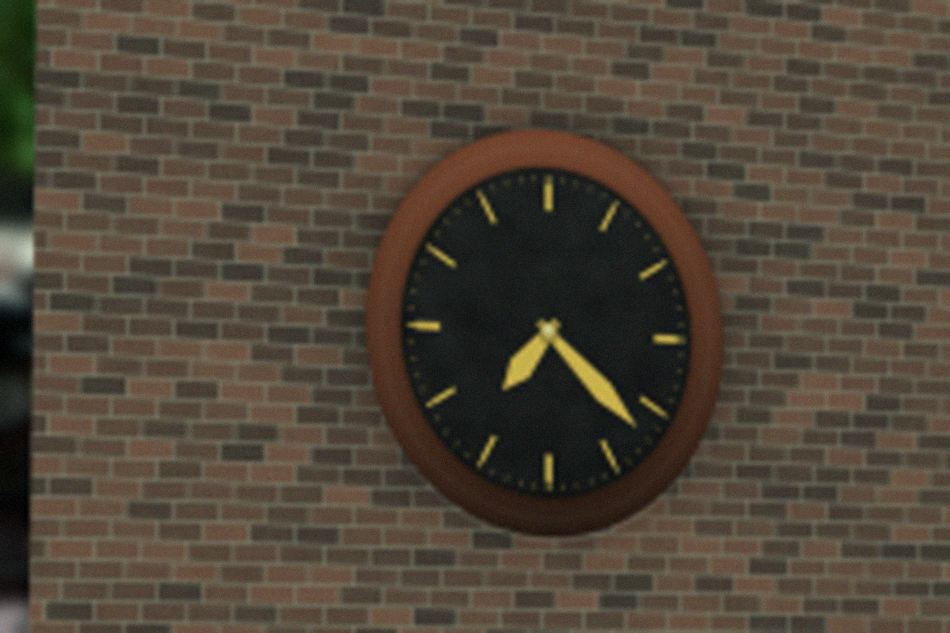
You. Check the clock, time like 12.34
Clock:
7.22
